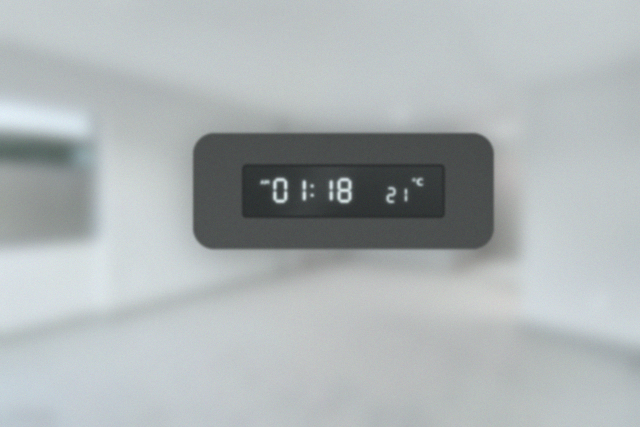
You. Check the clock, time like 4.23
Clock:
1.18
